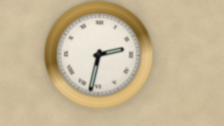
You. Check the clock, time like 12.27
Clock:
2.32
